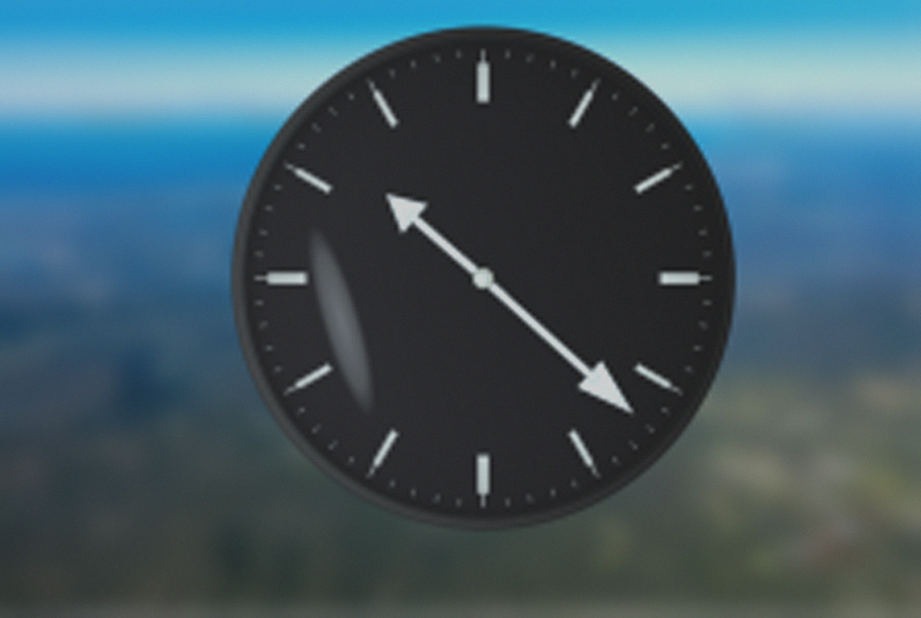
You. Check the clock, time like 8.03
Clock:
10.22
